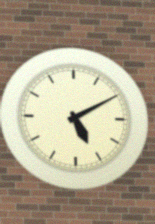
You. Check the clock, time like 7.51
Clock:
5.10
